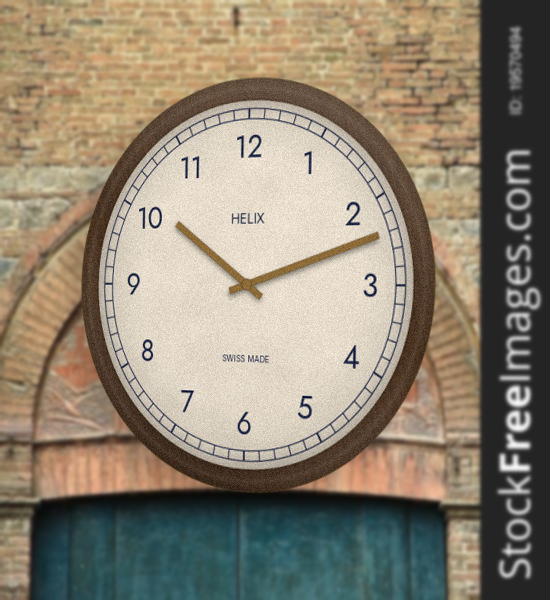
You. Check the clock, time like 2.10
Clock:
10.12
